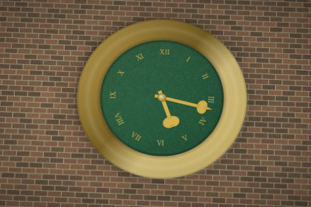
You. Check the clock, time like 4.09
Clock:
5.17
